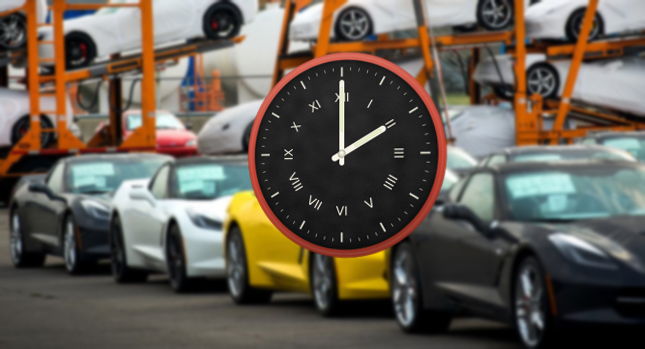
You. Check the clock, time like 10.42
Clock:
2.00
